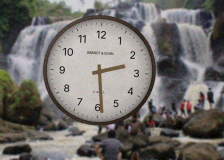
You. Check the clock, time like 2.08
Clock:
2.29
